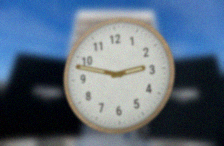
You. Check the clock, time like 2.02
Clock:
2.48
